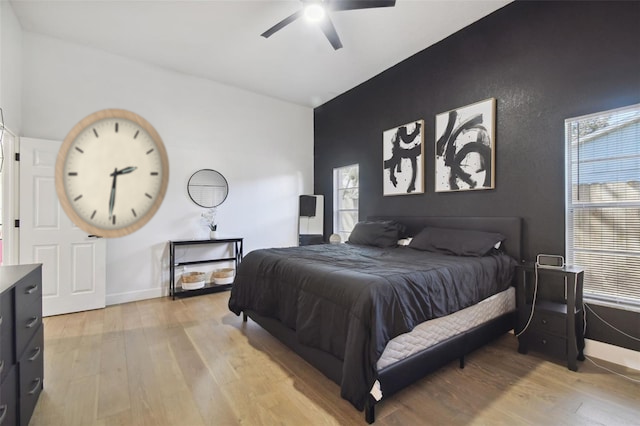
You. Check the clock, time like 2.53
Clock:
2.31
